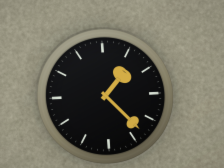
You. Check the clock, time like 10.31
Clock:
1.23
